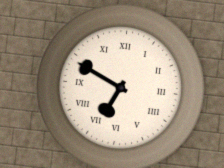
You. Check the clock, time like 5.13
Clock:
6.49
